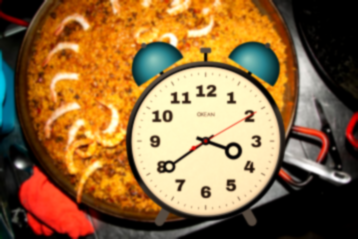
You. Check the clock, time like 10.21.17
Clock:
3.39.10
